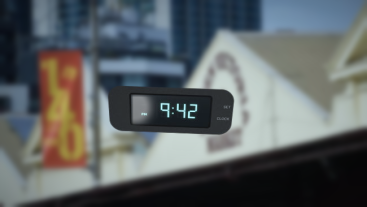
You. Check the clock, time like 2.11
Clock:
9.42
